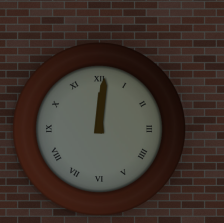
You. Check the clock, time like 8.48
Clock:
12.01
